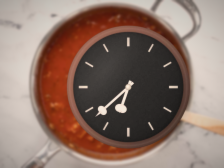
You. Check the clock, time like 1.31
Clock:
6.38
